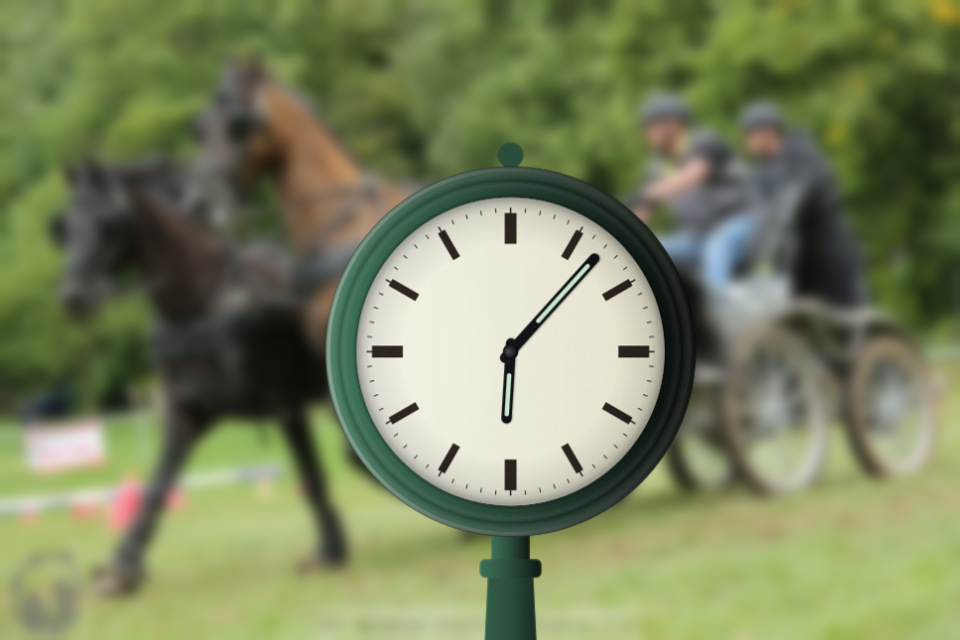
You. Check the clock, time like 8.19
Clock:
6.07
